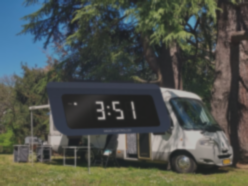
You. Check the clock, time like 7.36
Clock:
3.51
